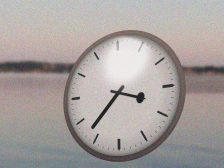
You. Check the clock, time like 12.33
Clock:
3.37
